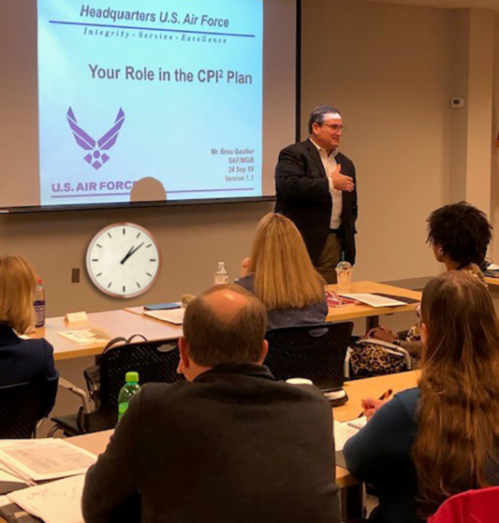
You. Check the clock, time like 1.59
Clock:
1.08
